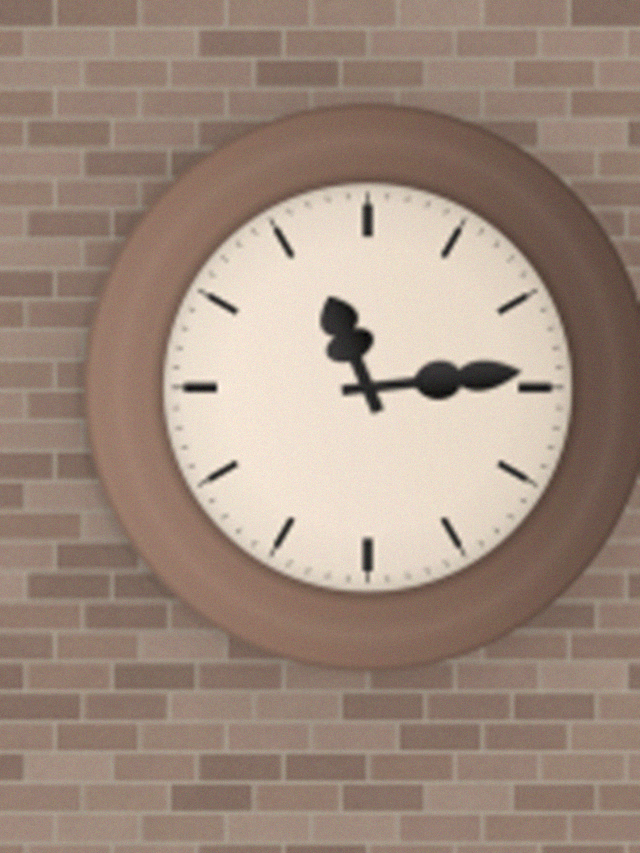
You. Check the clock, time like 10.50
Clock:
11.14
